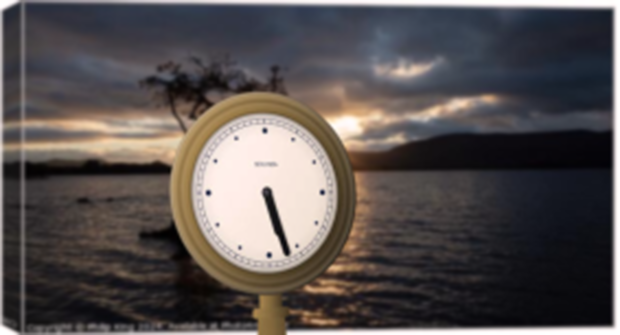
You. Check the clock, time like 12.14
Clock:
5.27
